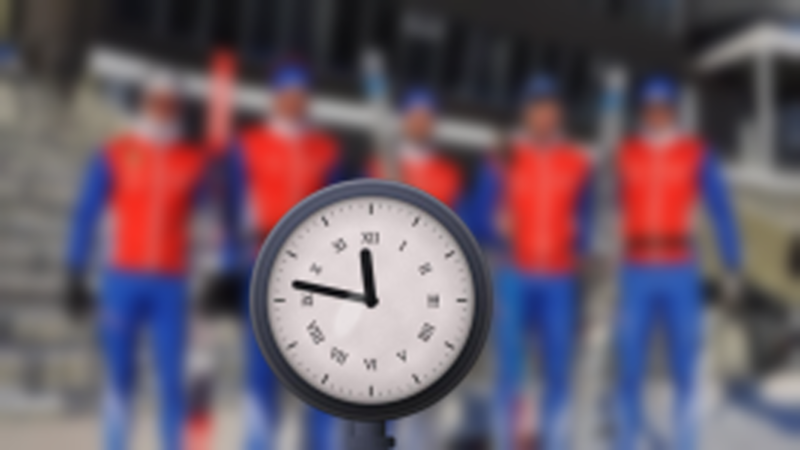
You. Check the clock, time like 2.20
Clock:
11.47
